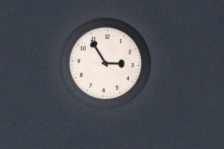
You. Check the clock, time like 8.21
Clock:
2.54
